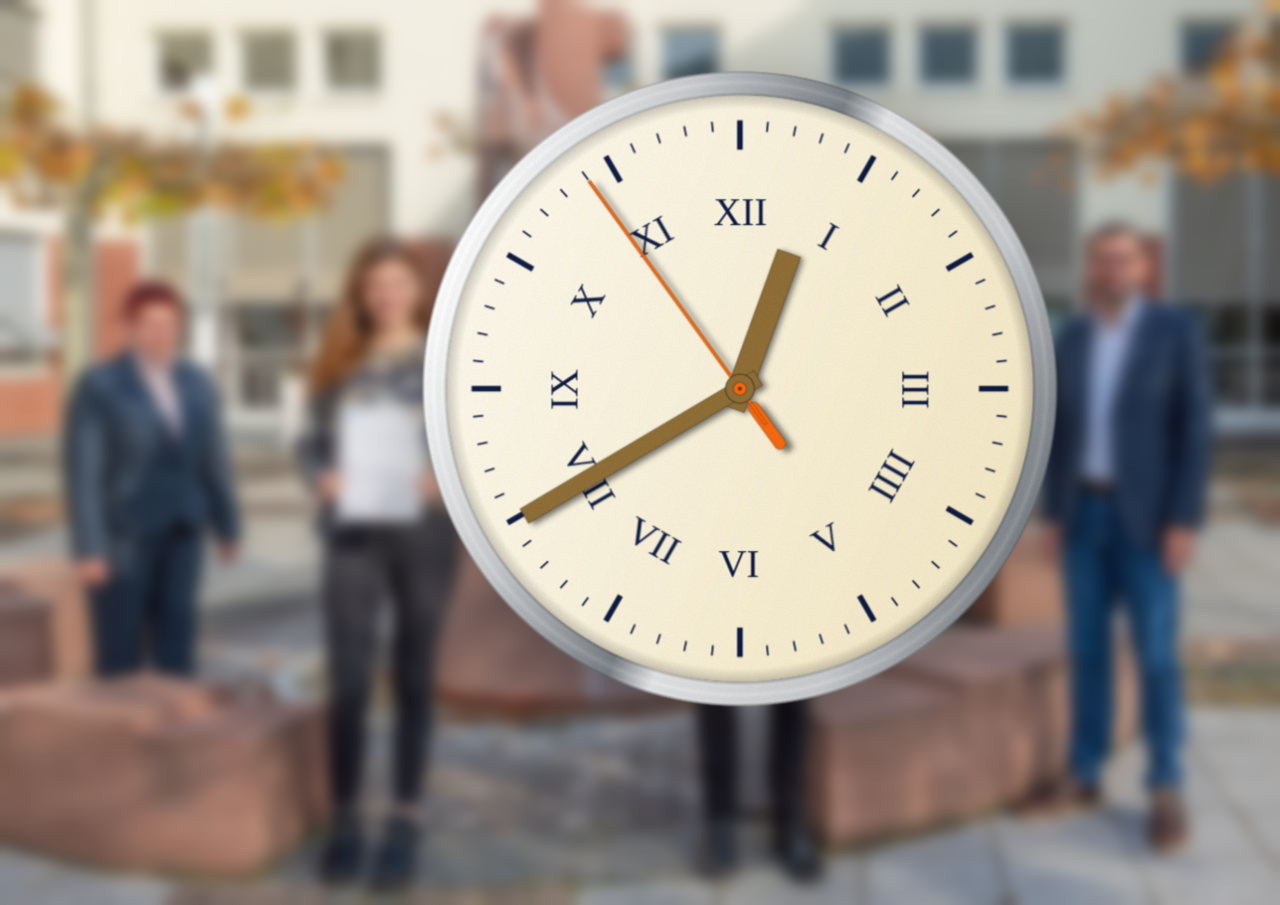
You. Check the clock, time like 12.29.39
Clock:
12.39.54
